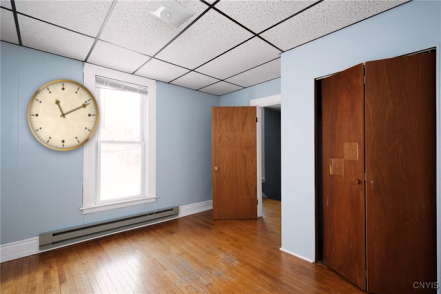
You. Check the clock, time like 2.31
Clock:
11.11
